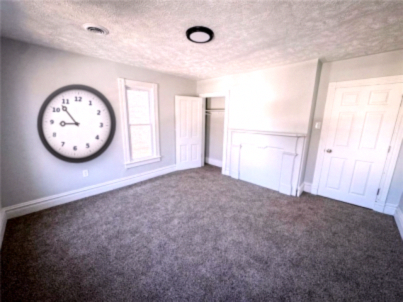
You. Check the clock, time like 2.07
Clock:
8.53
